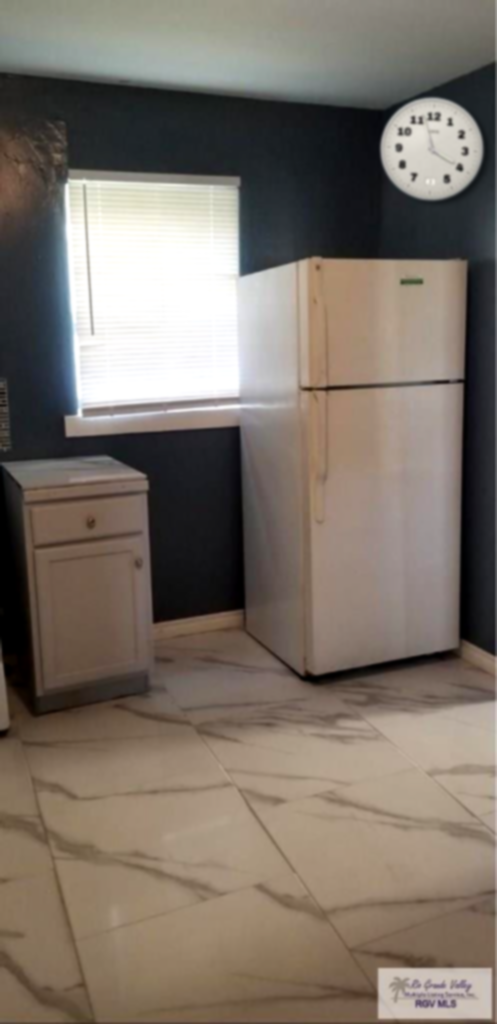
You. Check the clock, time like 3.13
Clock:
3.57
